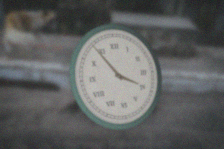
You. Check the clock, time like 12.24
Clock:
3.54
